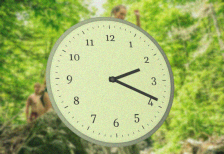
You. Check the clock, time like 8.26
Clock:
2.19
